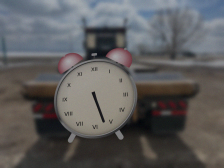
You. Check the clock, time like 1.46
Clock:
5.27
